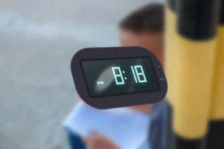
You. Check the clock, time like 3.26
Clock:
8.18
